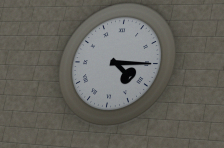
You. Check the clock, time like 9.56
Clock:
4.15
